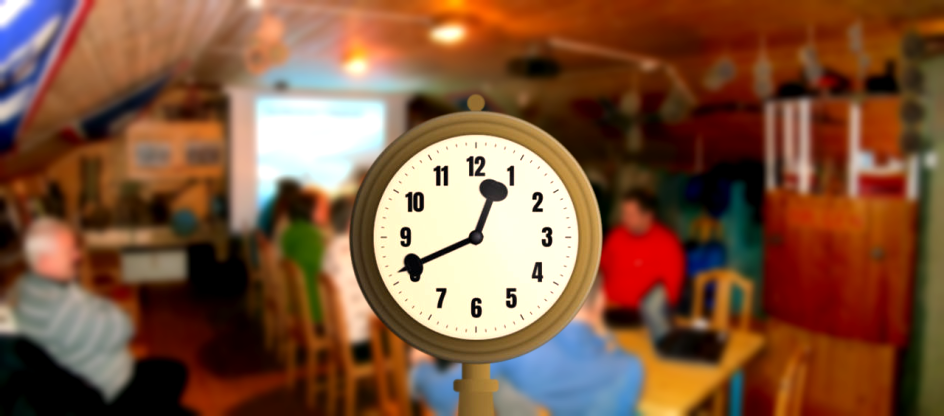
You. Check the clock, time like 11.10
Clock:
12.41
